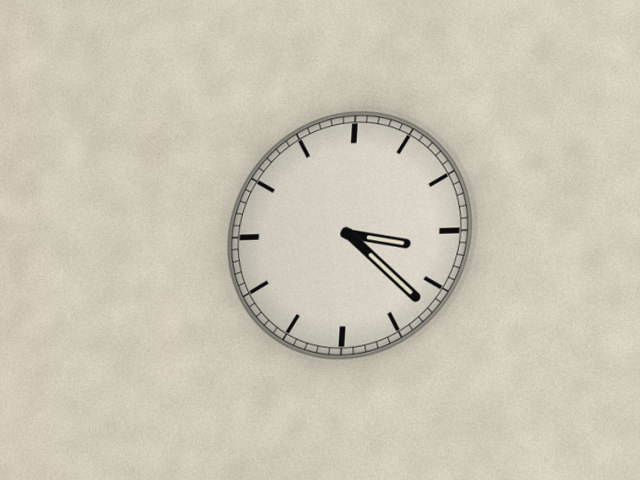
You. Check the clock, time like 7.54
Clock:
3.22
